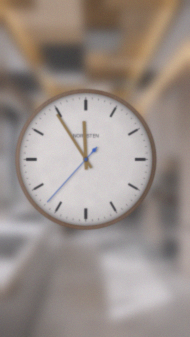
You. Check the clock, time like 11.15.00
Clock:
11.54.37
